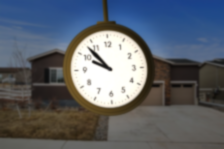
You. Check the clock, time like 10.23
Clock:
9.53
